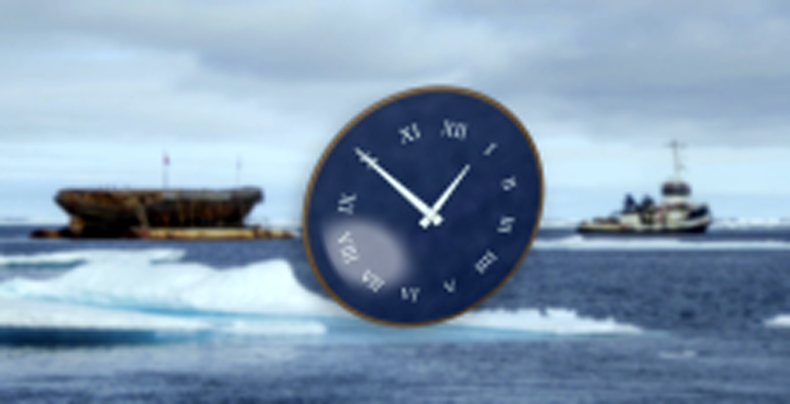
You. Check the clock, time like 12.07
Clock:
12.50
